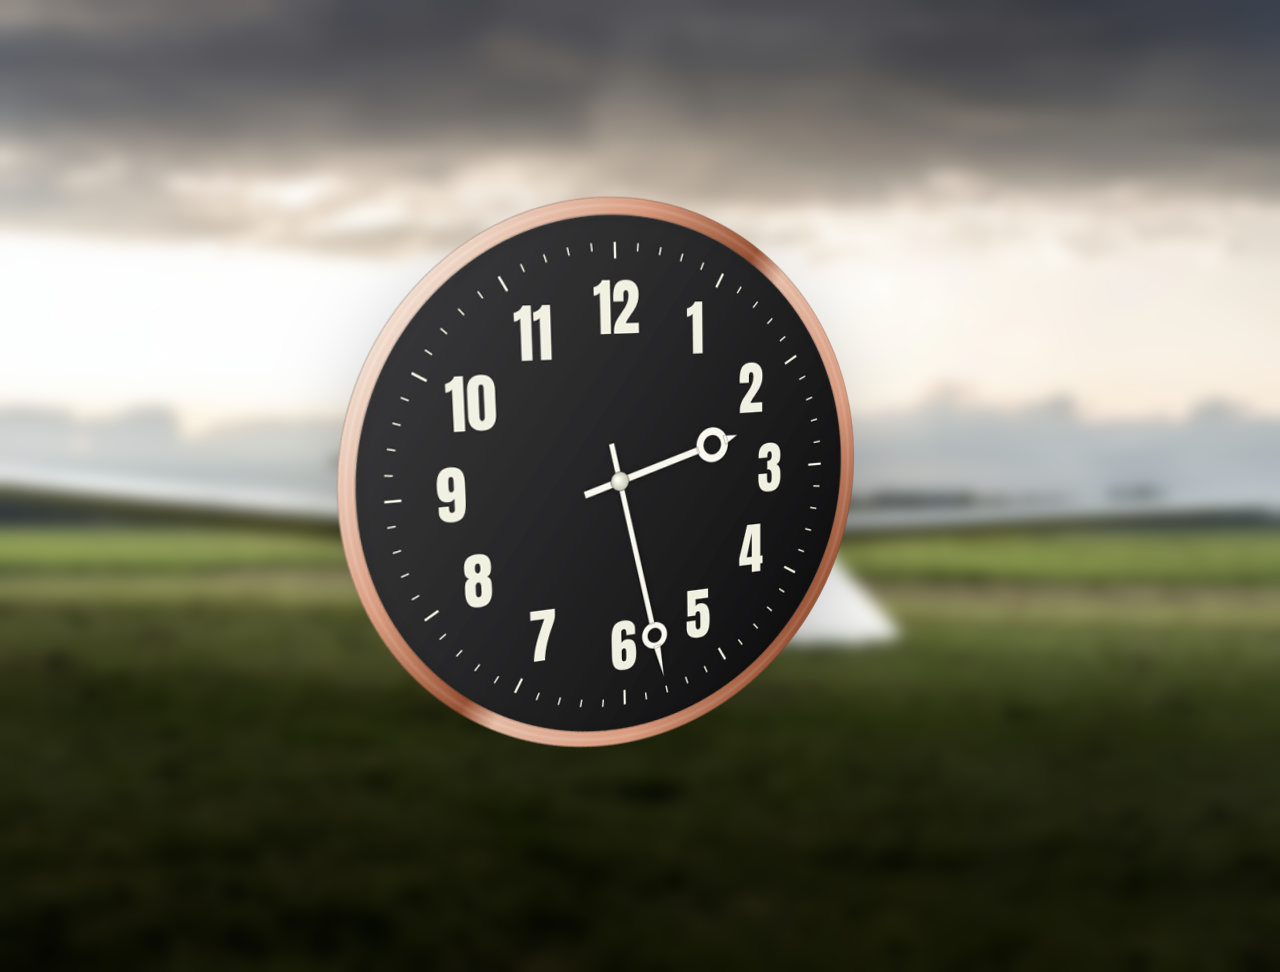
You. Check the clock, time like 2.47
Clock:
2.28
